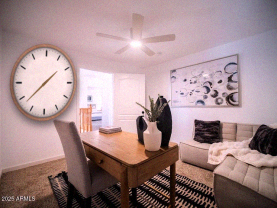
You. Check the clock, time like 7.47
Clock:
1.38
